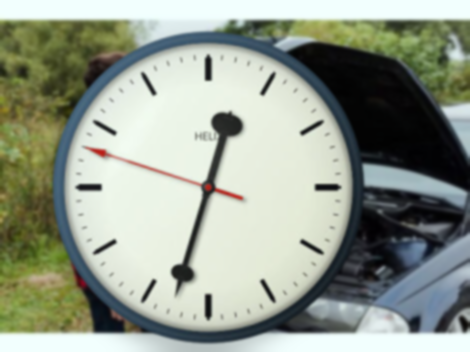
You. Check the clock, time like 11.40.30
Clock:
12.32.48
